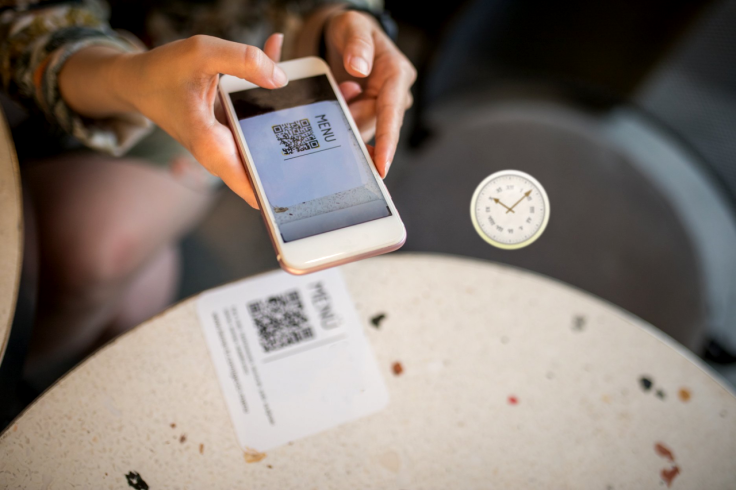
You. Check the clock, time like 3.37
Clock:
10.08
